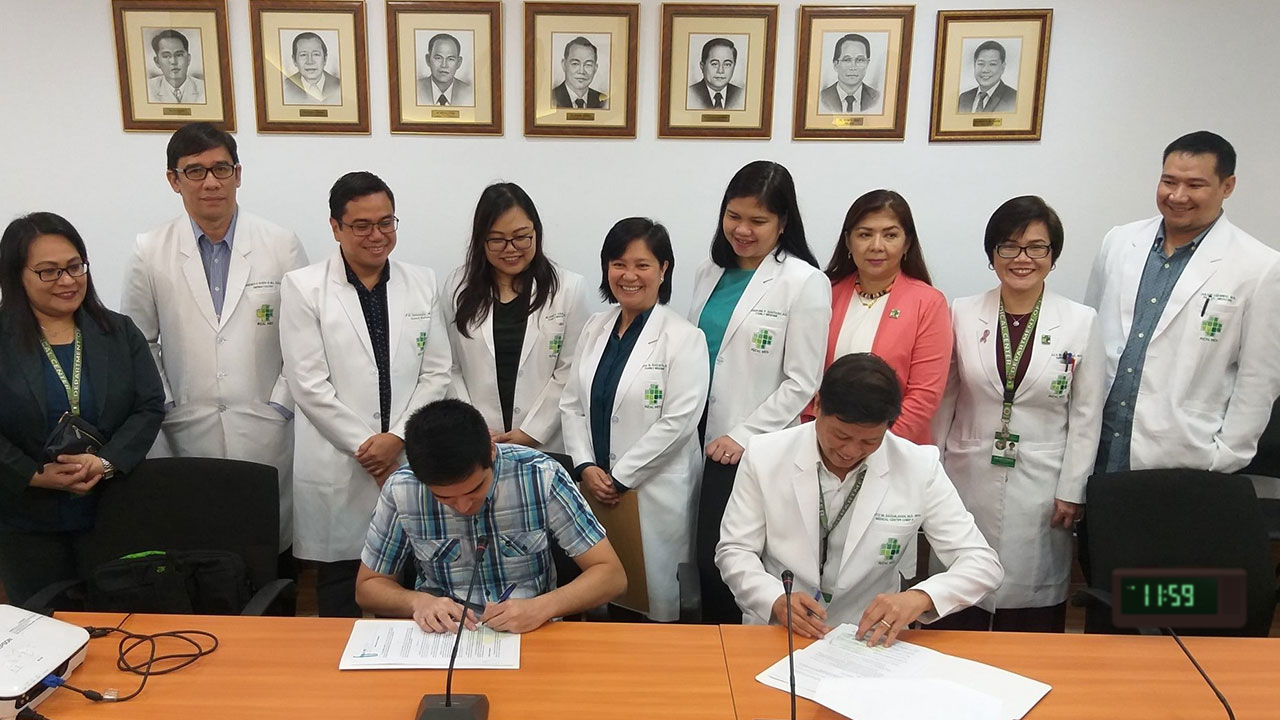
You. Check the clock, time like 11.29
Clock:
11.59
